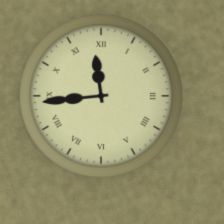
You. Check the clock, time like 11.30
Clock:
11.44
